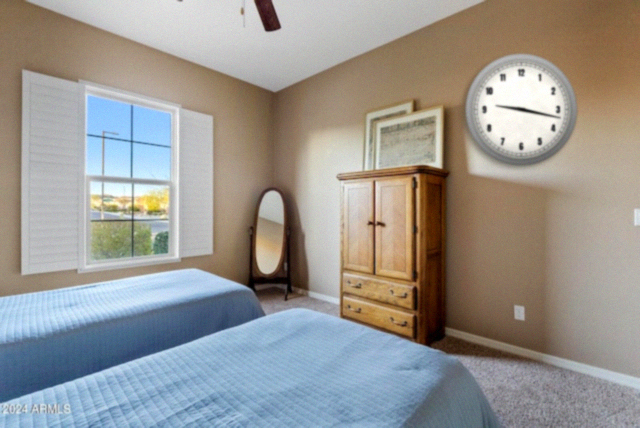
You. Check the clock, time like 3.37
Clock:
9.17
